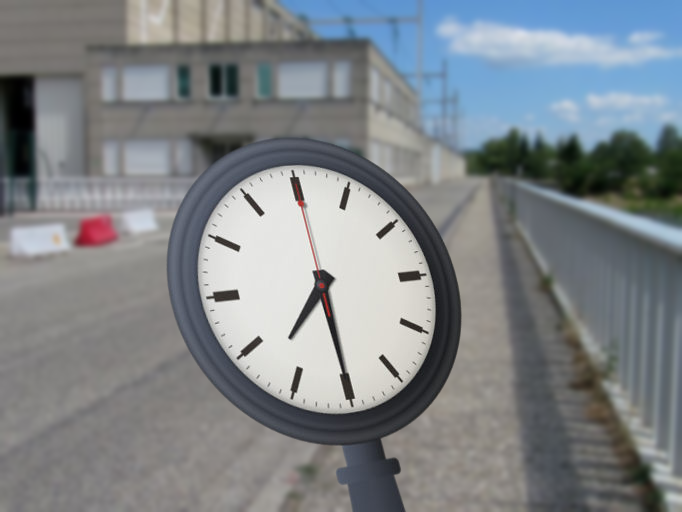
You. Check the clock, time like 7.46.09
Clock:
7.30.00
